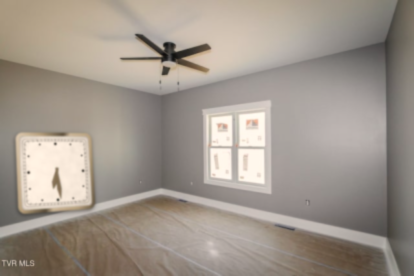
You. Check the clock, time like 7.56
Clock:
6.29
